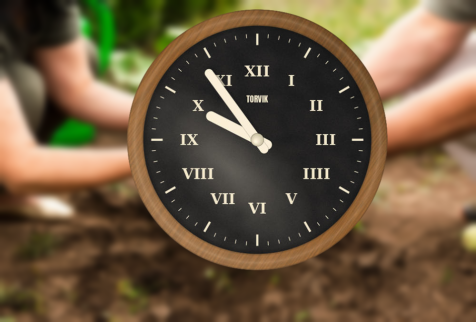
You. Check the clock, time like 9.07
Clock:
9.54
